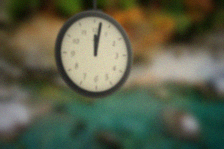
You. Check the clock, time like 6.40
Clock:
12.02
